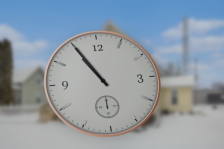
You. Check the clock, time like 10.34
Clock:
10.55
